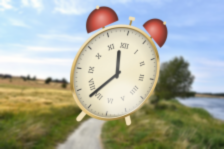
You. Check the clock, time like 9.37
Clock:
11.37
